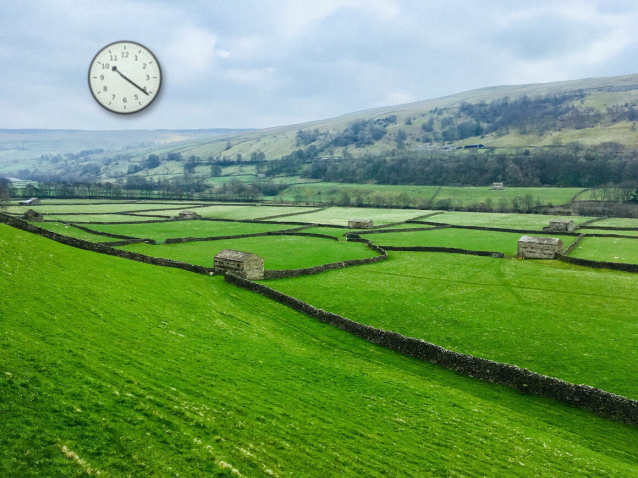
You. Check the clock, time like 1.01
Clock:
10.21
